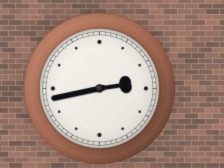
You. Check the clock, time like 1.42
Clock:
2.43
